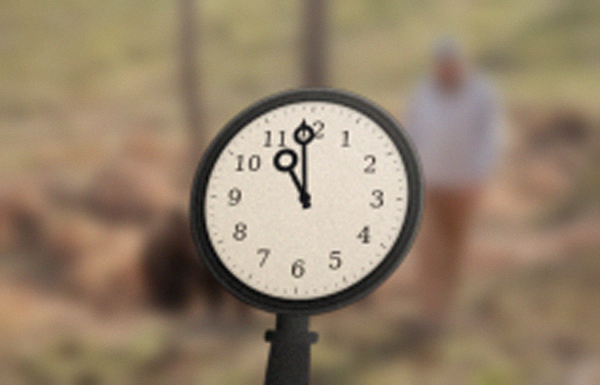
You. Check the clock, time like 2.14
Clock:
10.59
